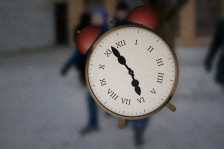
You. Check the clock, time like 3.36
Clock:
5.57
